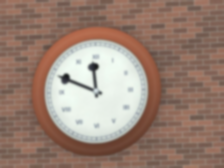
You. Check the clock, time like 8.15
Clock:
11.49
